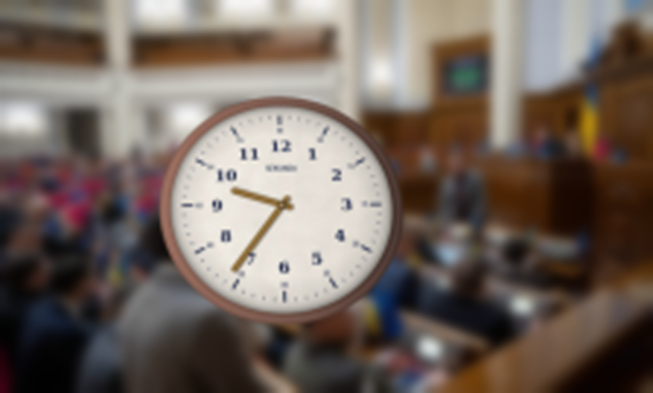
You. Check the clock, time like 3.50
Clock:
9.36
